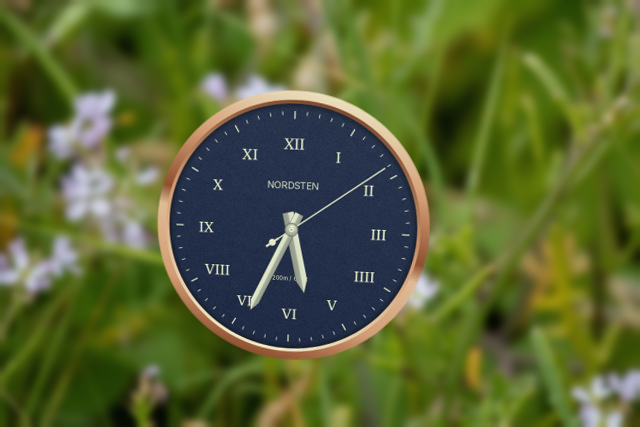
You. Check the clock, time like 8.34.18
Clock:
5.34.09
